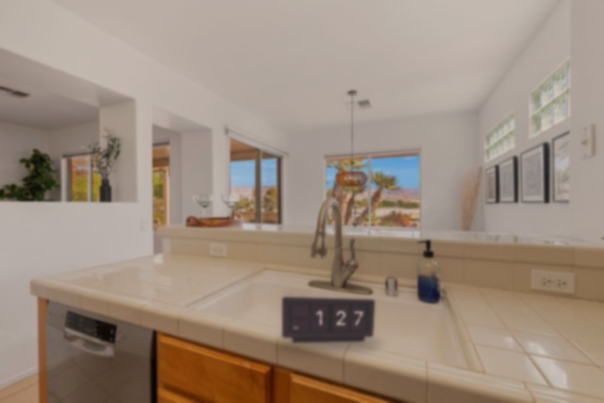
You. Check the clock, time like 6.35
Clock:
1.27
